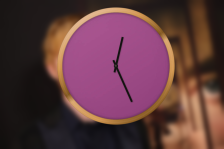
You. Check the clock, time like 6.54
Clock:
12.26
